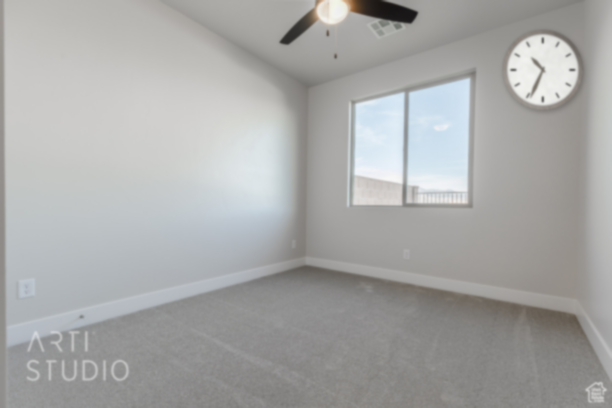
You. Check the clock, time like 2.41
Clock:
10.34
